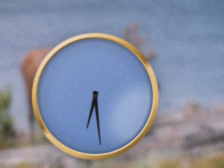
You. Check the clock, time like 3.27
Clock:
6.29
